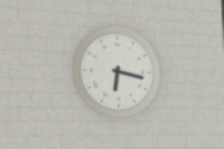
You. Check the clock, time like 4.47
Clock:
6.17
